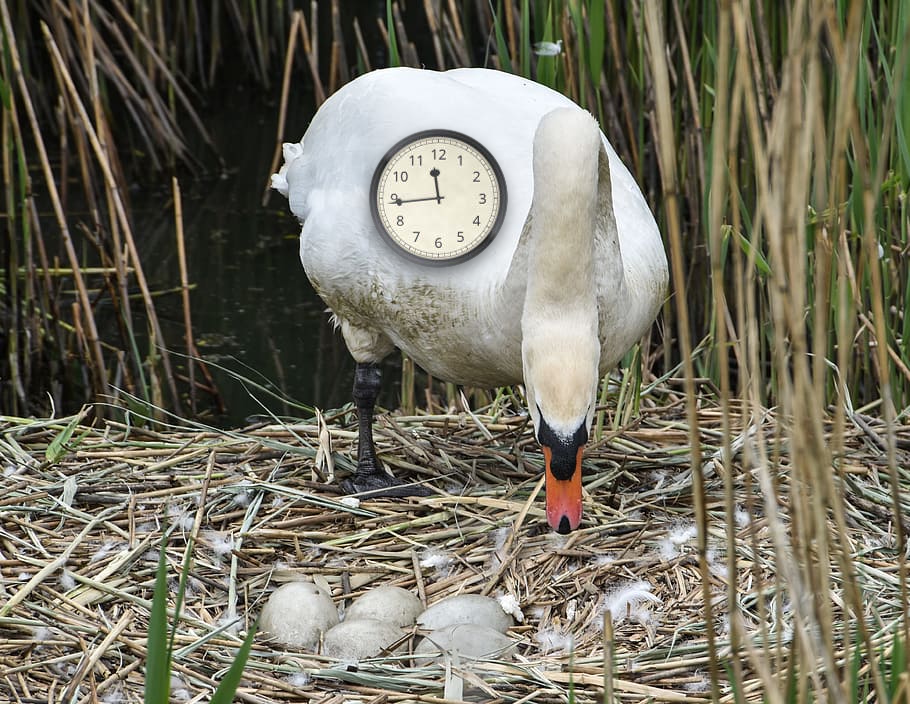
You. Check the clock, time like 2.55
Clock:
11.44
